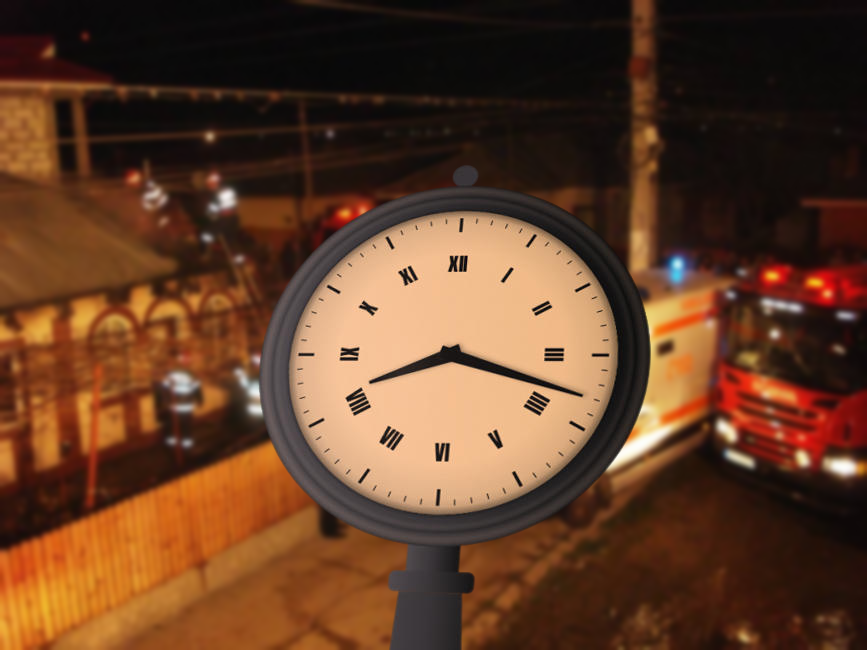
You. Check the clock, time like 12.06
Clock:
8.18
